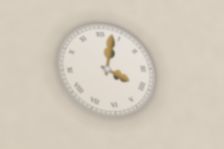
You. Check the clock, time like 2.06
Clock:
4.03
